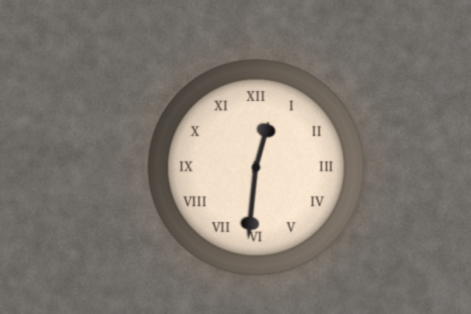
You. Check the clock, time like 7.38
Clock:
12.31
